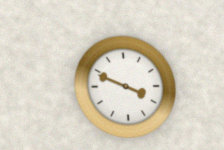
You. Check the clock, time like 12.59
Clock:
3.49
